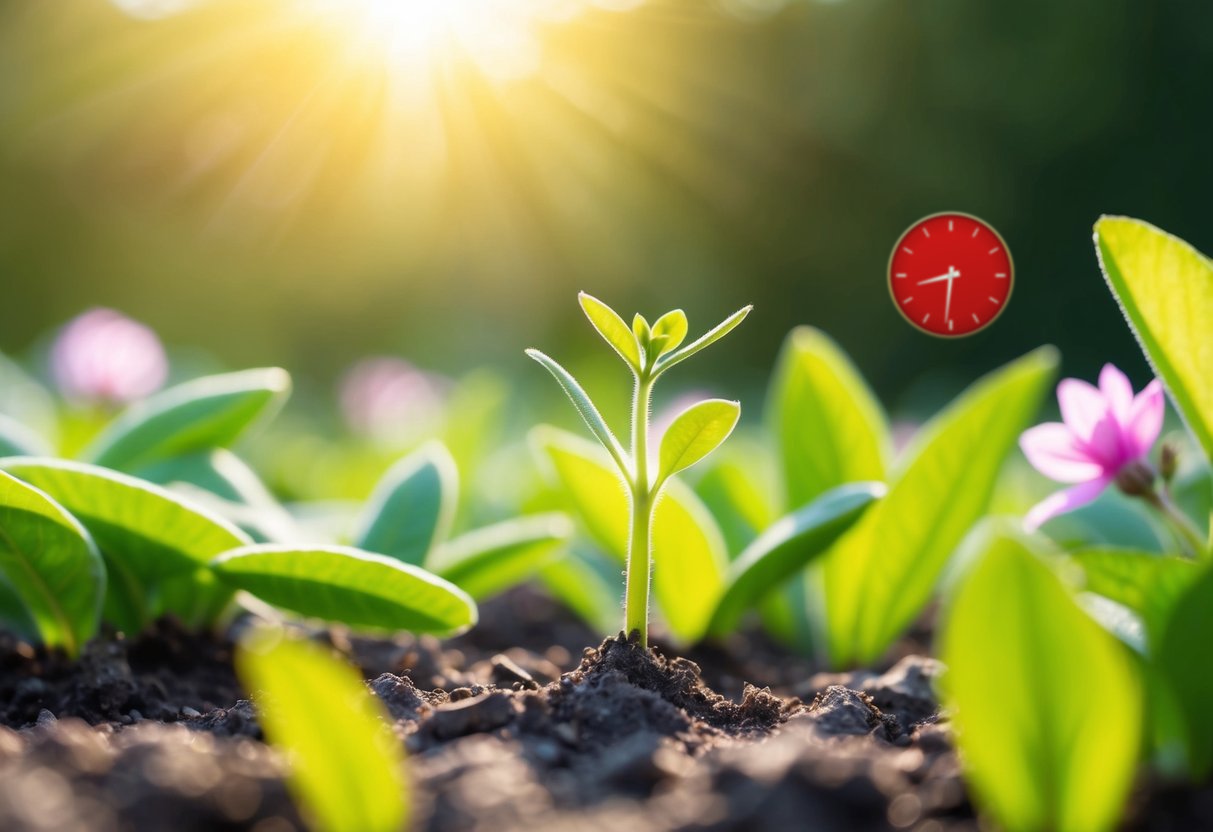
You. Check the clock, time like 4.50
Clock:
8.31
